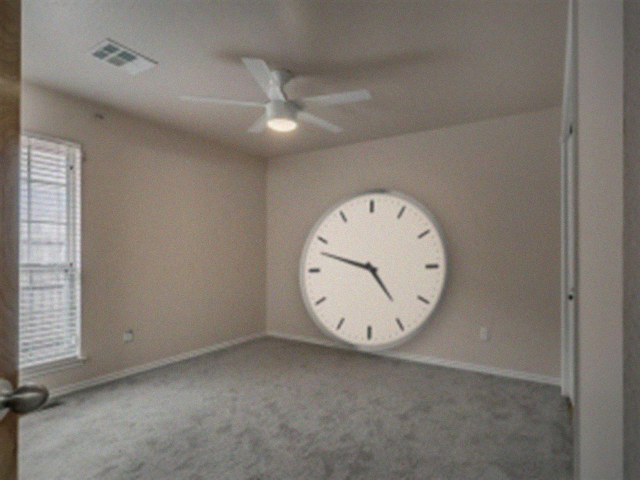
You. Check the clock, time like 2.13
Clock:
4.48
